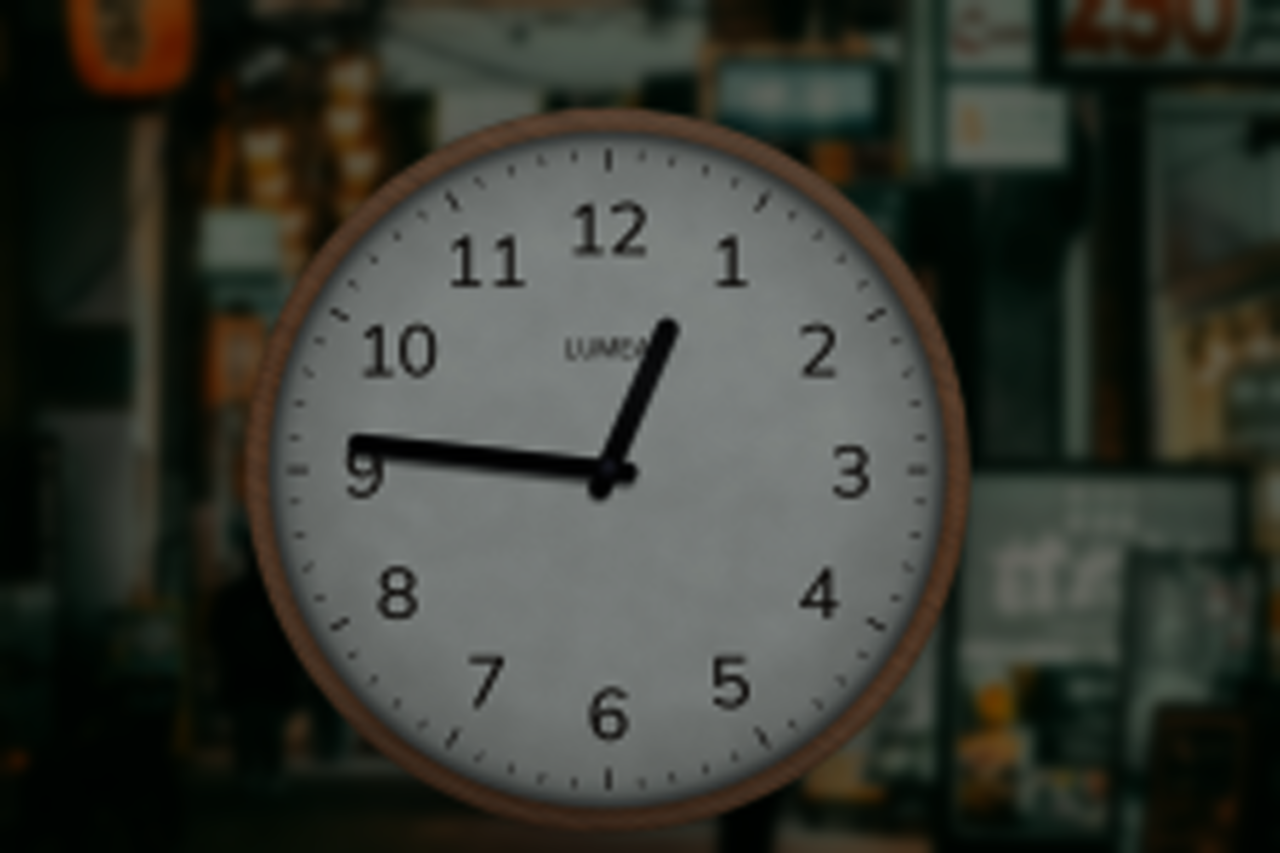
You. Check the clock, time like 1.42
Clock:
12.46
